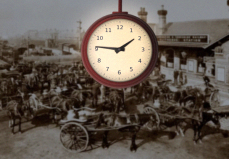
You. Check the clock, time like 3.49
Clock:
1.46
